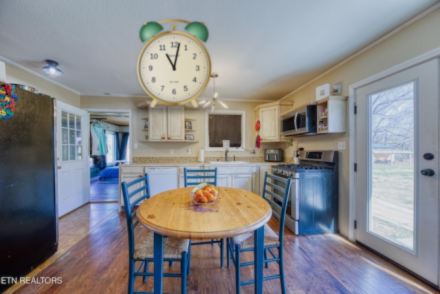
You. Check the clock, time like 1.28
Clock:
11.02
